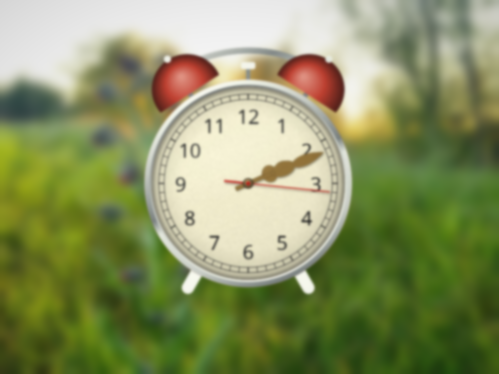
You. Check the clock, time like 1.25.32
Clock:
2.11.16
